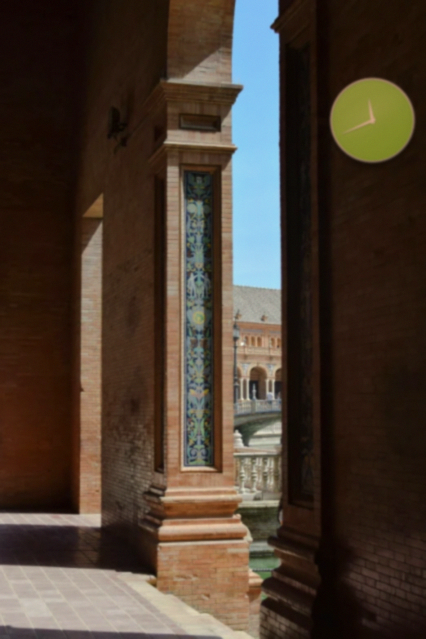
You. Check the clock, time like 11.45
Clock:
11.41
